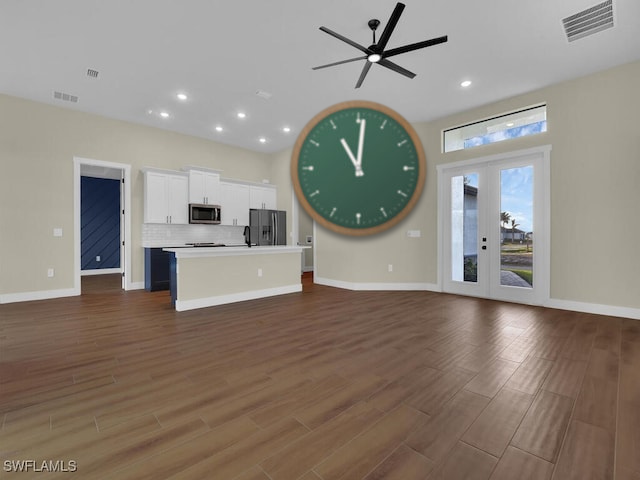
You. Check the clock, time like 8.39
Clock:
11.01
